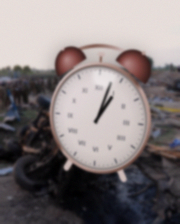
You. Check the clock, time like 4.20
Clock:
1.03
